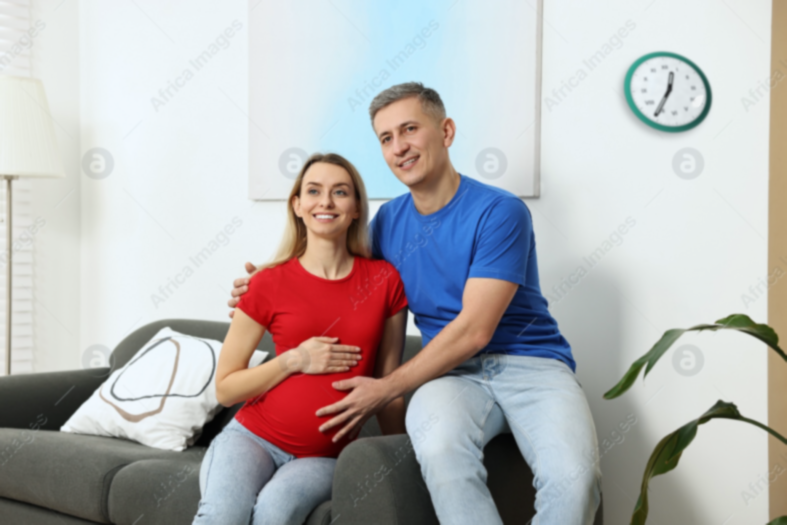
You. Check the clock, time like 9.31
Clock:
12.36
